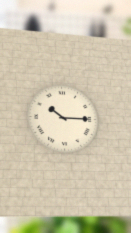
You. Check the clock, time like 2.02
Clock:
10.15
